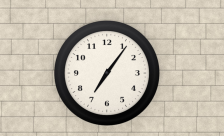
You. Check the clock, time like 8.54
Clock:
7.06
